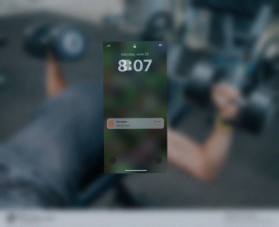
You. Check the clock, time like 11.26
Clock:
8.07
